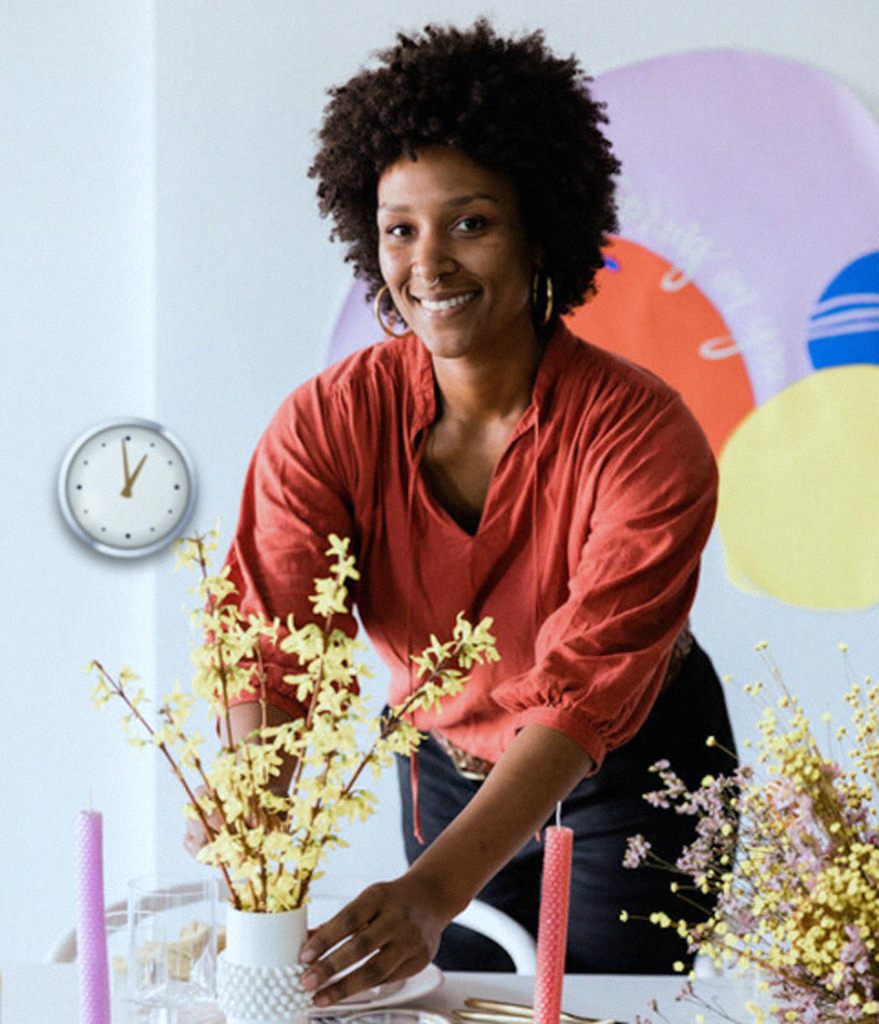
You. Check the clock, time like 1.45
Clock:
12.59
